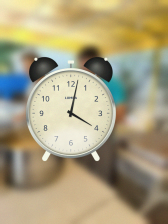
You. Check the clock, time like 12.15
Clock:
4.02
